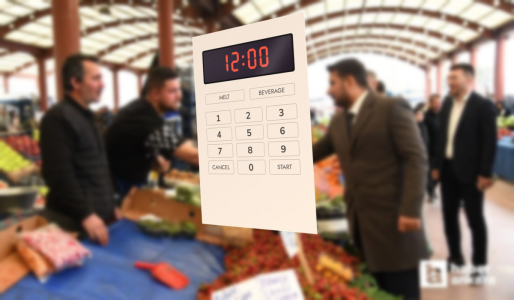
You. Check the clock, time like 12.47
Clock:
12.00
